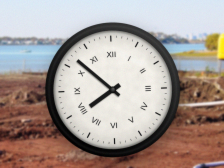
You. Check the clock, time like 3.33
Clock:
7.52
